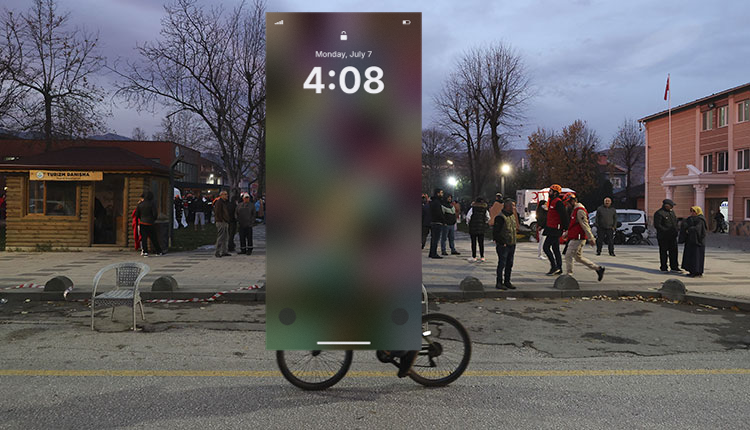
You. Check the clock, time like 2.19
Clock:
4.08
